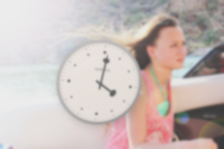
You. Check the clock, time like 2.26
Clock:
4.01
